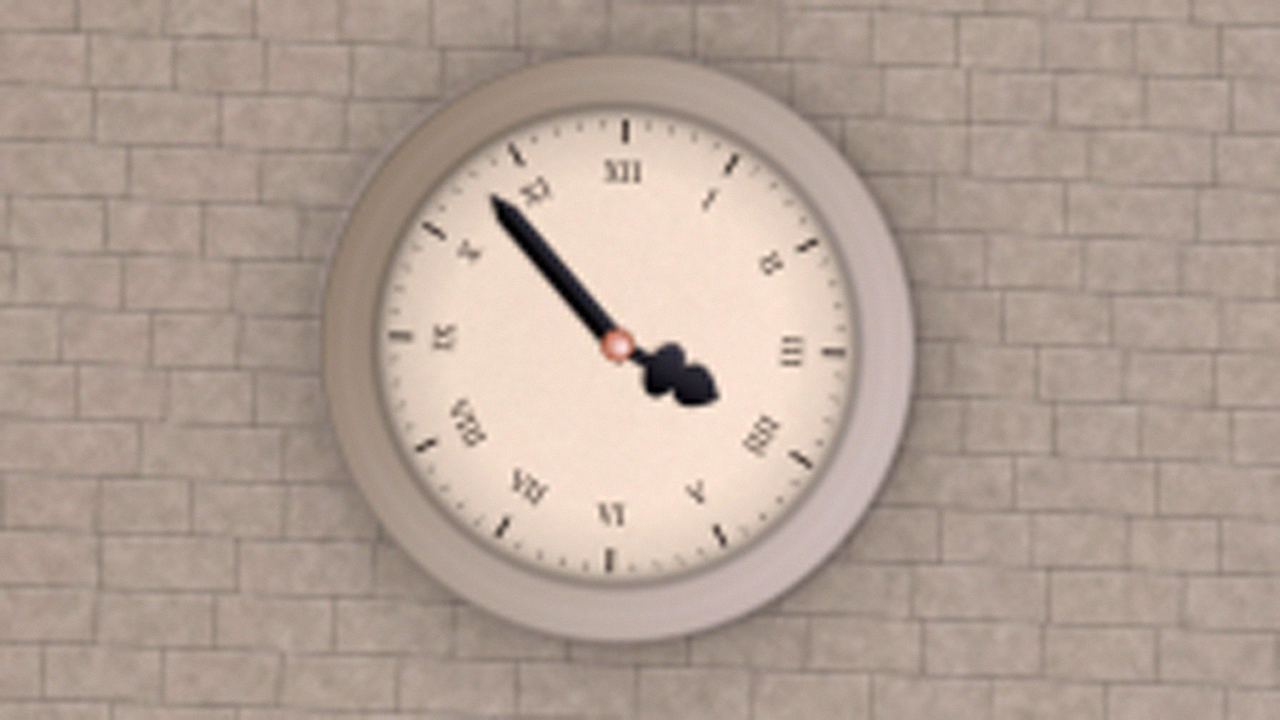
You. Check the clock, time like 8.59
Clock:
3.53
